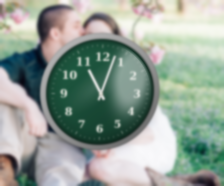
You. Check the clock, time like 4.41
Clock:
11.03
